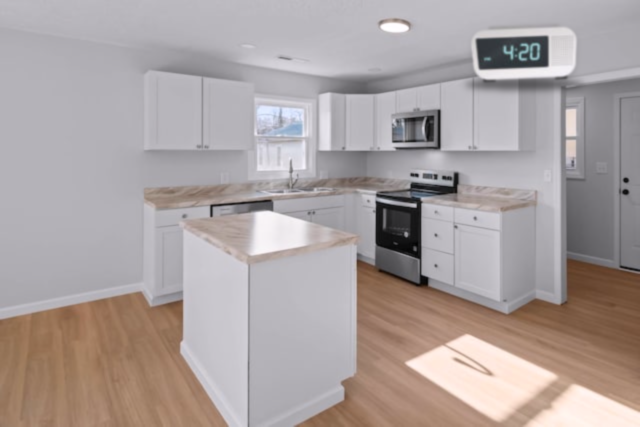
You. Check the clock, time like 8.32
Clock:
4.20
